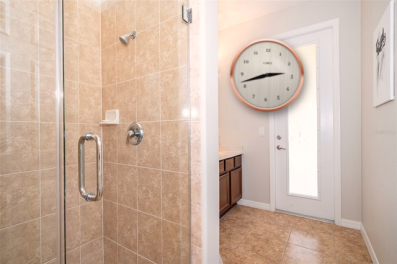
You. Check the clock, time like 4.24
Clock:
2.42
